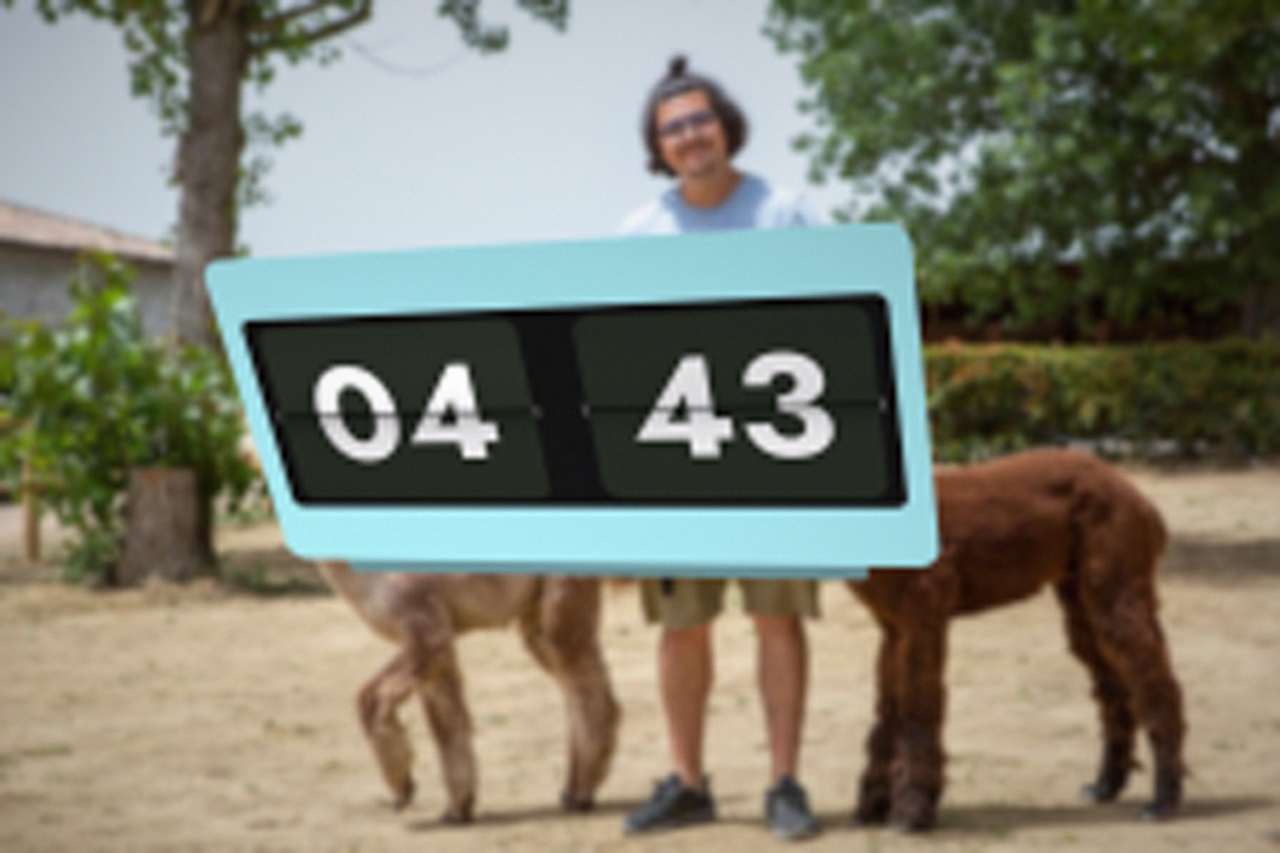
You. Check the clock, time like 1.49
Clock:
4.43
